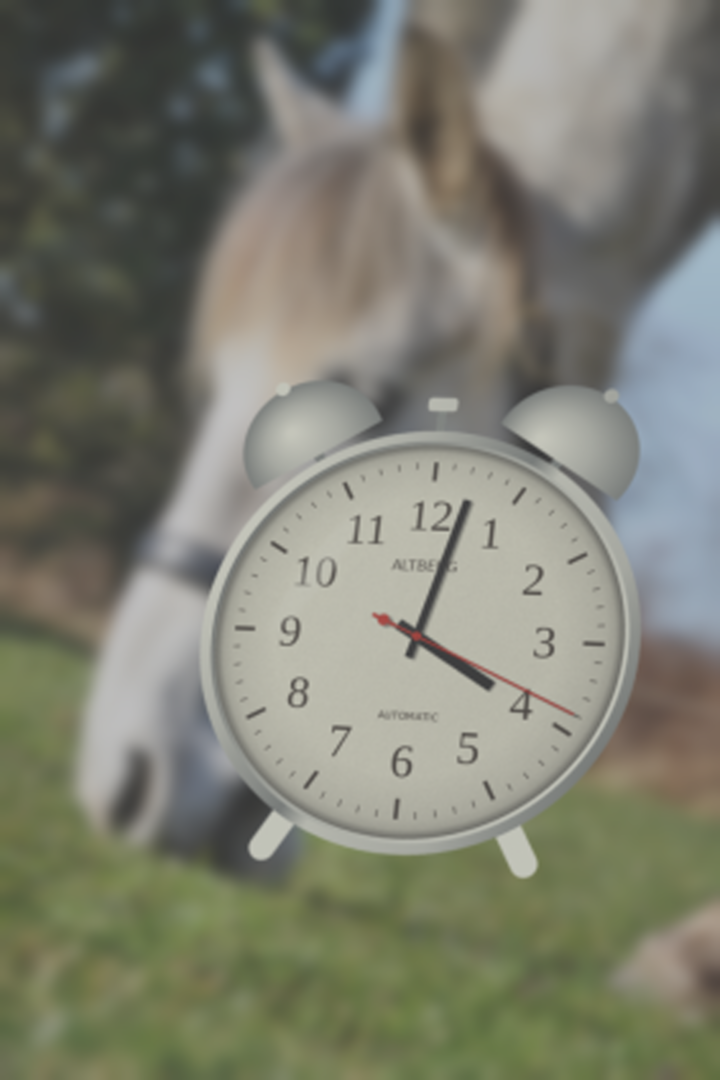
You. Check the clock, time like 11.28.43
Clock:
4.02.19
